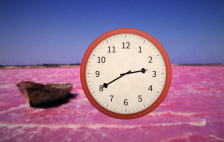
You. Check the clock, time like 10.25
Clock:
2.40
